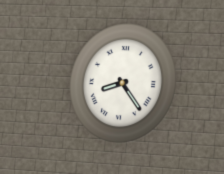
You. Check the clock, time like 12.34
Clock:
8.23
